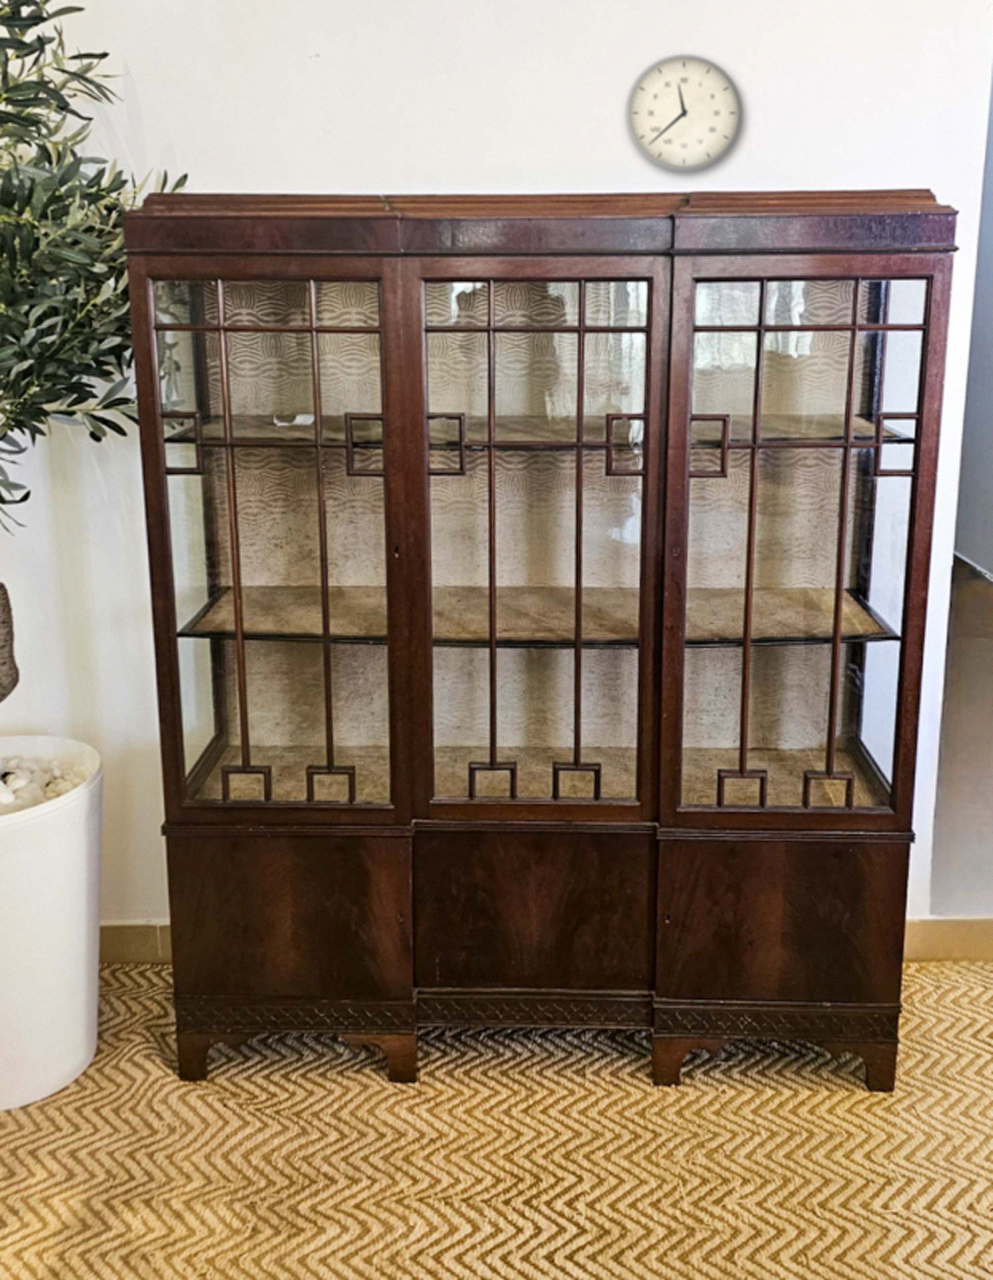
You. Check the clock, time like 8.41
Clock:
11.38
